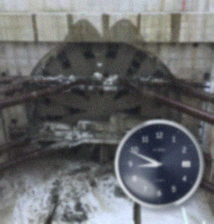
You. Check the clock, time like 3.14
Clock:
8.49
